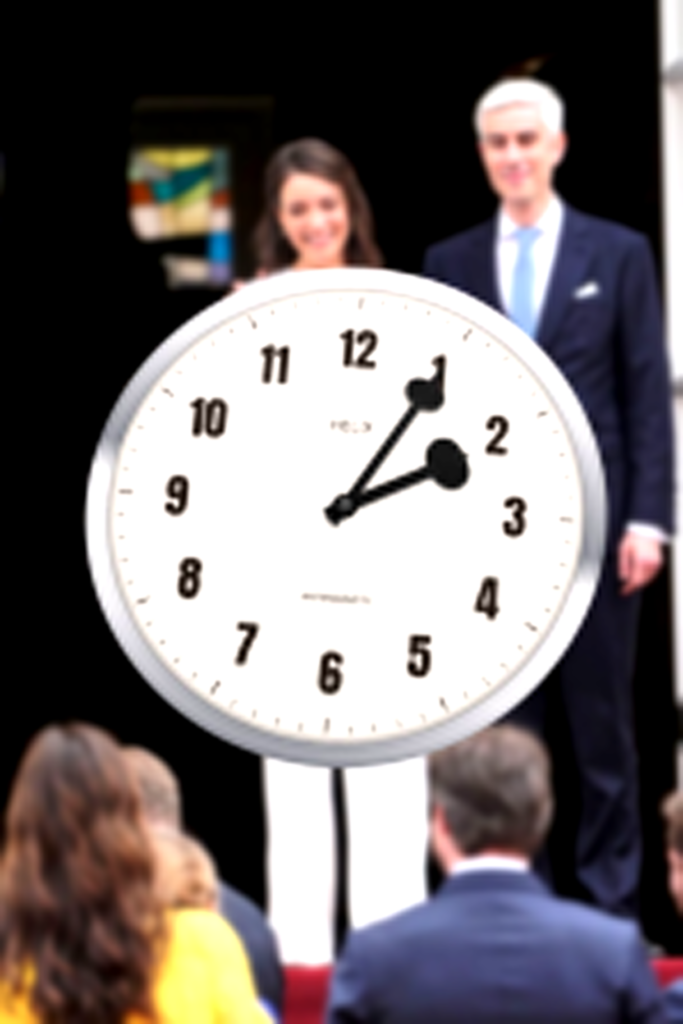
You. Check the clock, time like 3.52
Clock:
2.05
